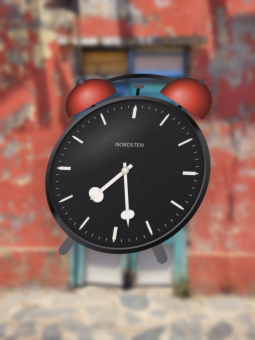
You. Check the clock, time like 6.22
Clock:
7.28
